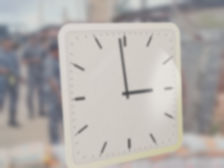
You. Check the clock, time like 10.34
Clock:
2.59
